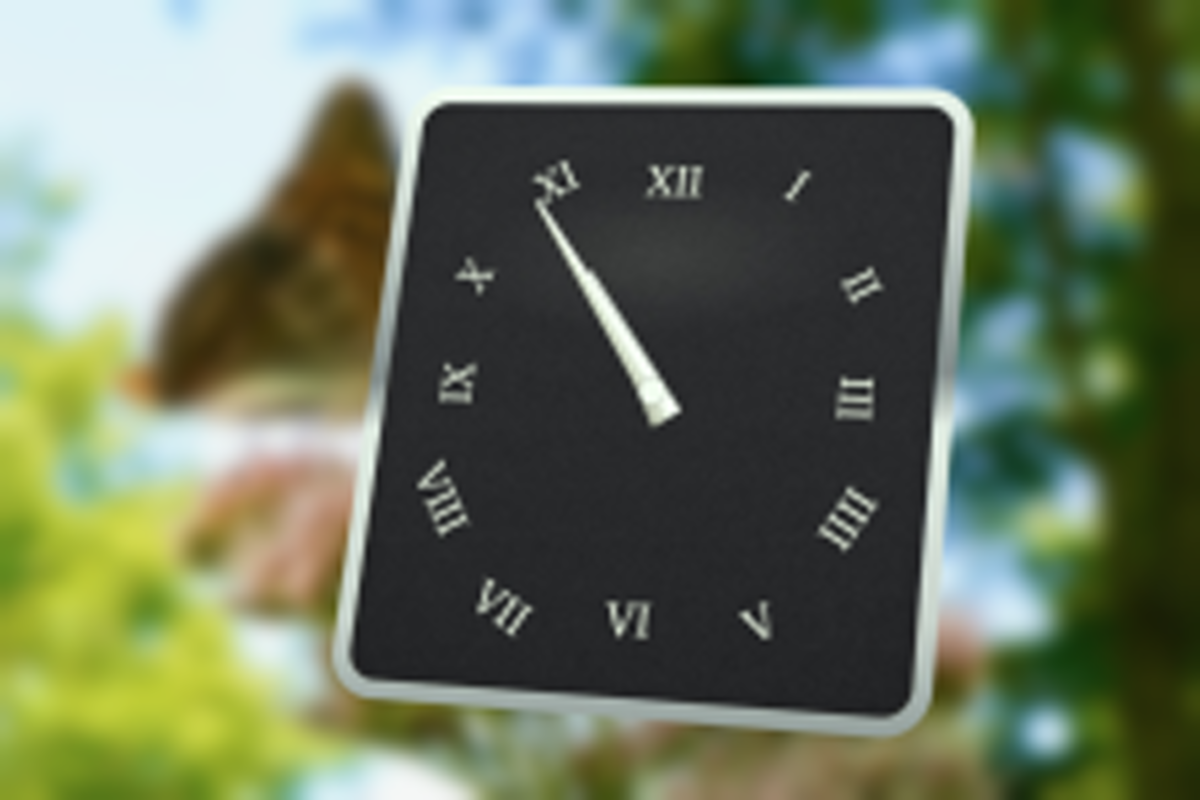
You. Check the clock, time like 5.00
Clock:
10.54
